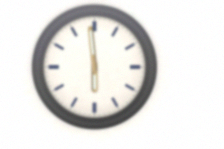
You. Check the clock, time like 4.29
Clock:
5.59
